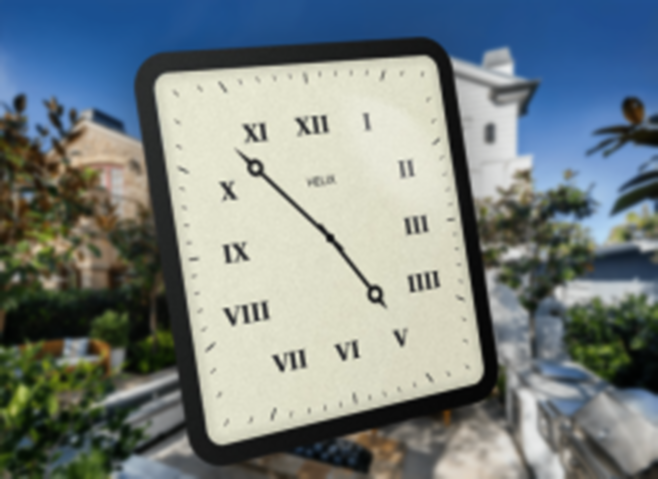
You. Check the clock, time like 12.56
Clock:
4.53
